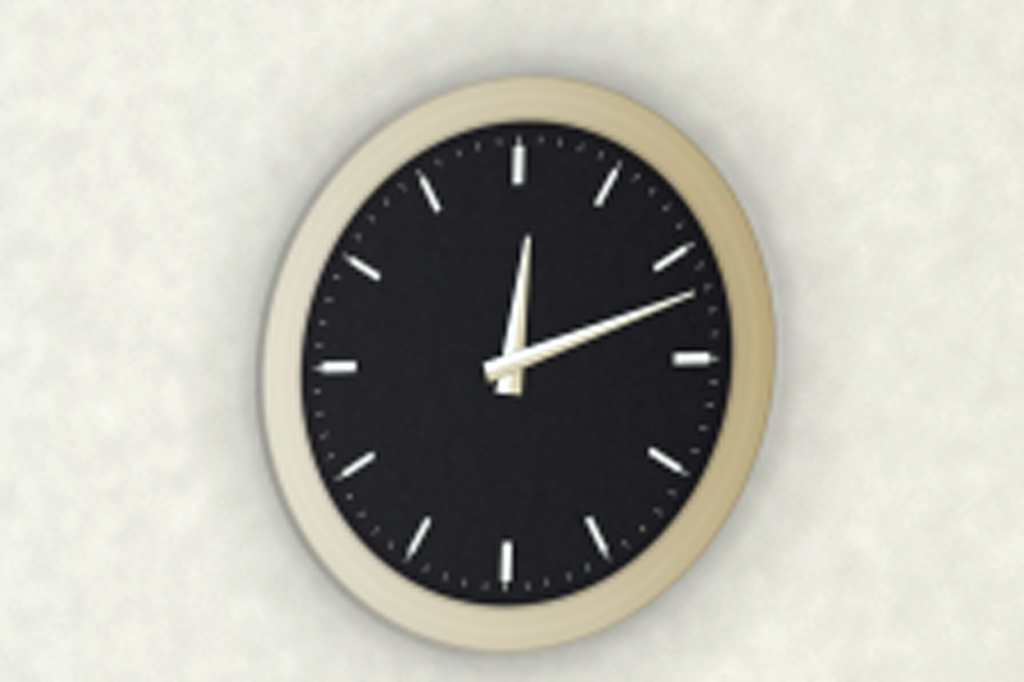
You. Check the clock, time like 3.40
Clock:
12.12
